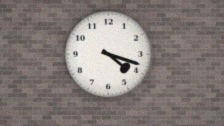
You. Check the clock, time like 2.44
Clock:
4.18
